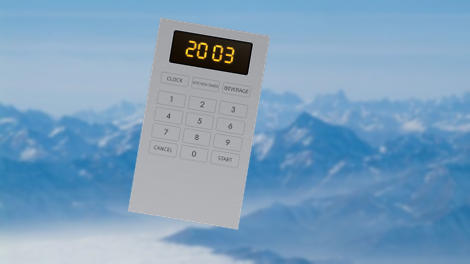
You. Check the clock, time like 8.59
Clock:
20.03
